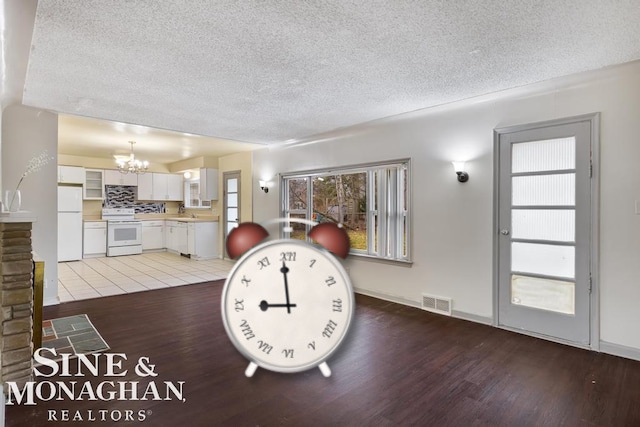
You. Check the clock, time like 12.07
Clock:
8.59
